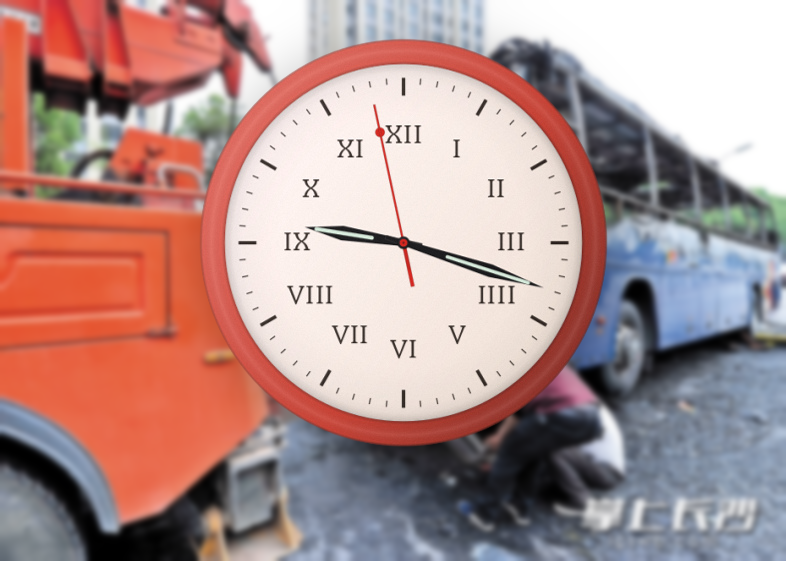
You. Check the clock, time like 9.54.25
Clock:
9.17.58
